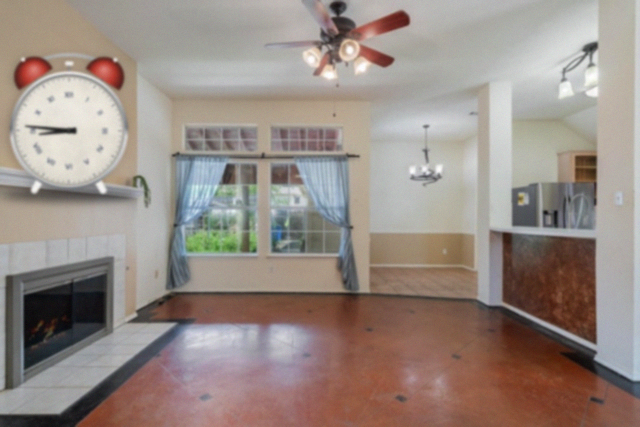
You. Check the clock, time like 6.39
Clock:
8.46
